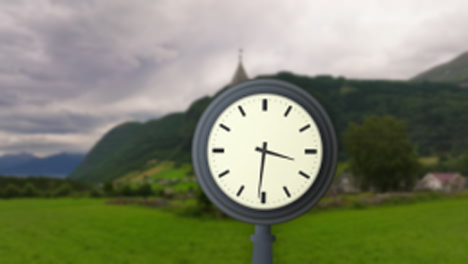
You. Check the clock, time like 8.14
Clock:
3.31
